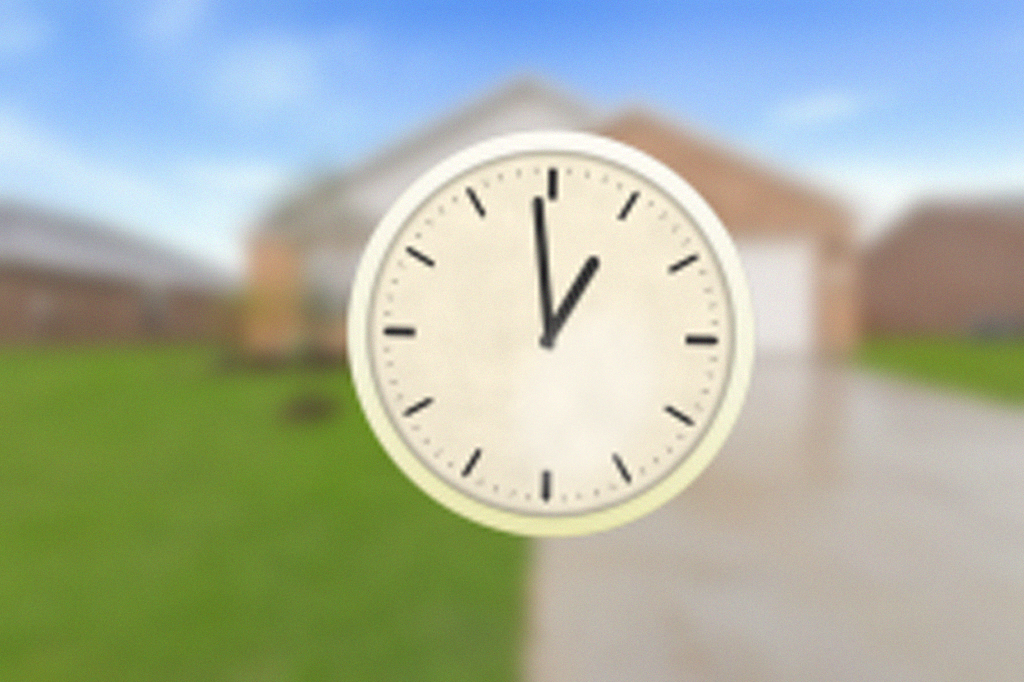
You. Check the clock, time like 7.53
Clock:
12.59
